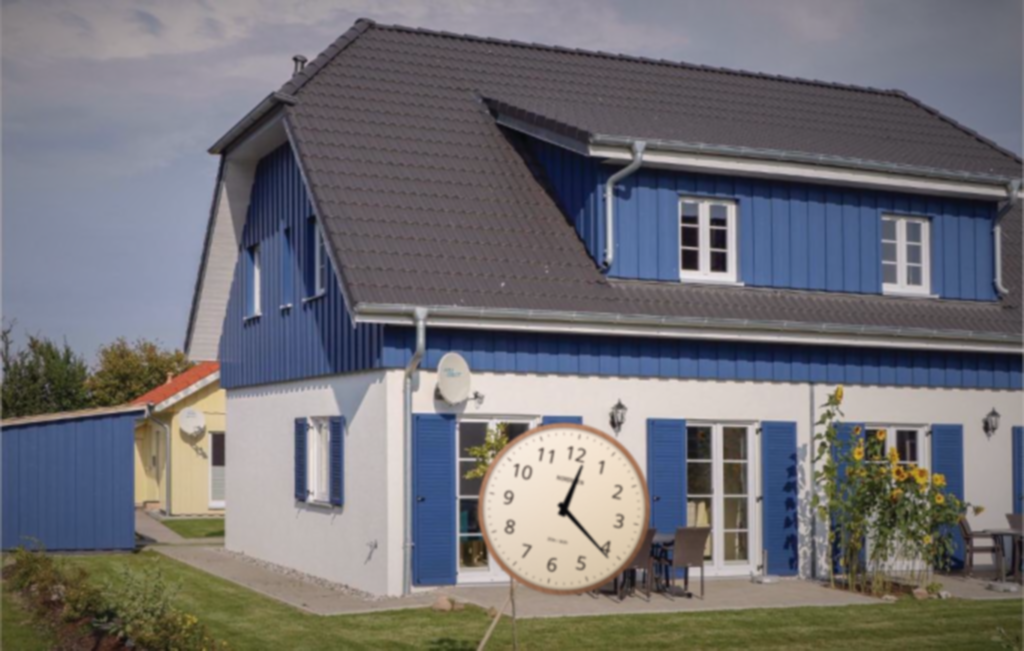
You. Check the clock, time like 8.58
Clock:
12.21
